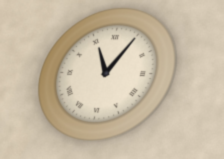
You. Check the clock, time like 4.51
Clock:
11.05
